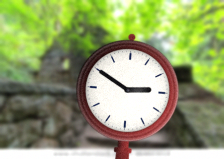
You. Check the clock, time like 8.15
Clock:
2.50
